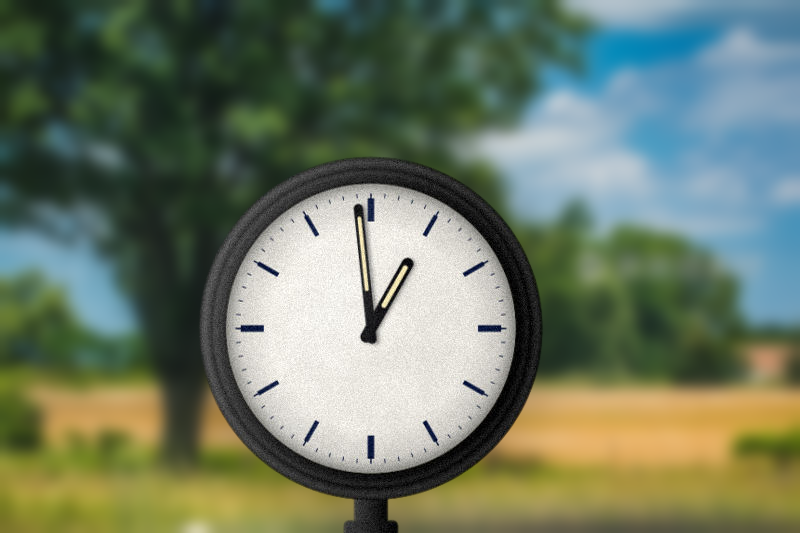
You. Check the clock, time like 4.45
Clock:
12.59
